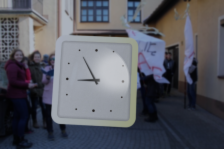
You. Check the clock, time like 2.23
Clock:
8.55
